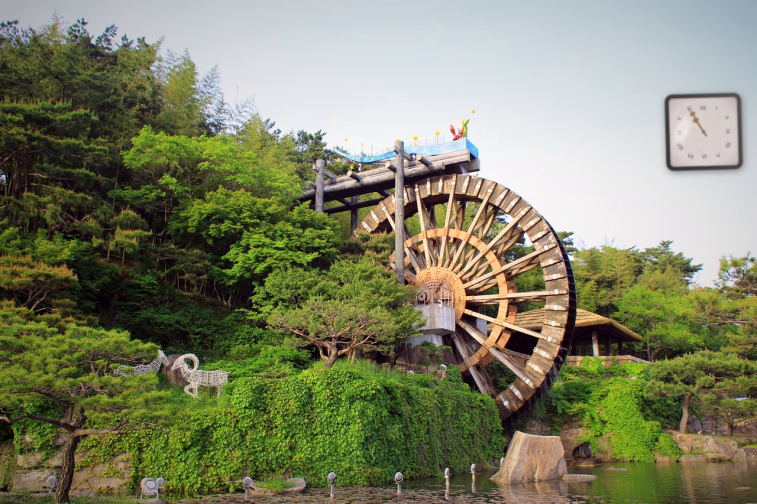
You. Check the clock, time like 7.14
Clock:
10.55
